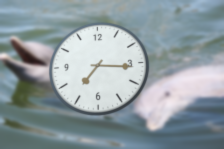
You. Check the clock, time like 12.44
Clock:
7.16
